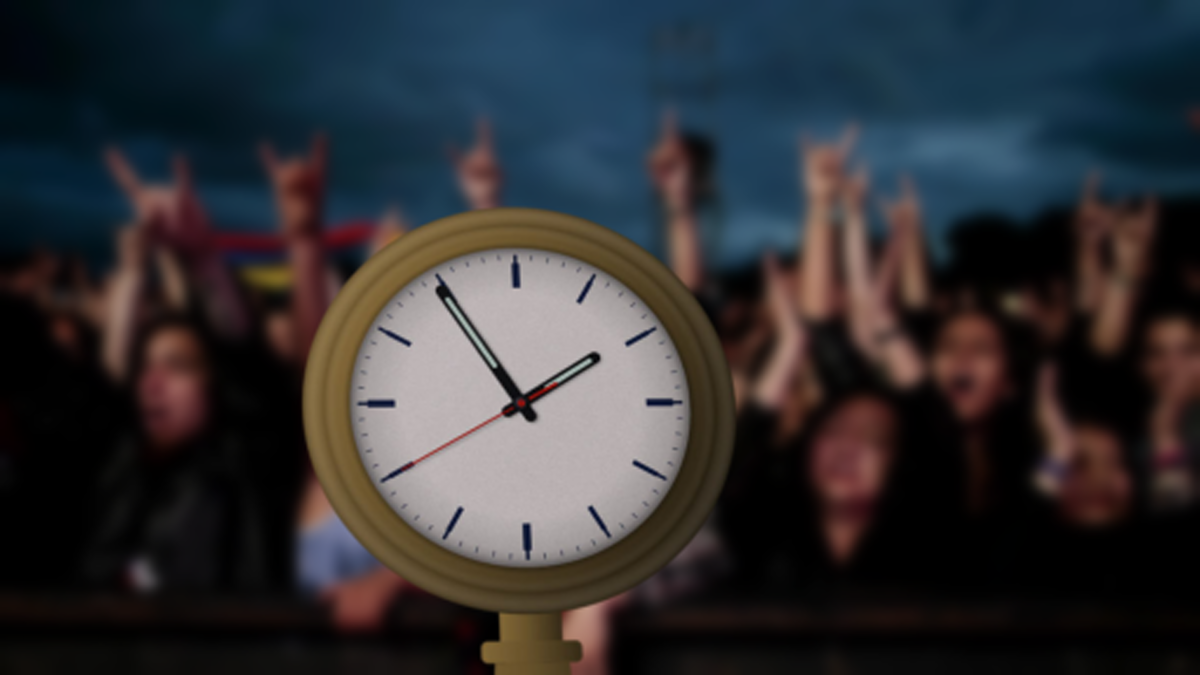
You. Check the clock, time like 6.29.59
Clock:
1.54.40
